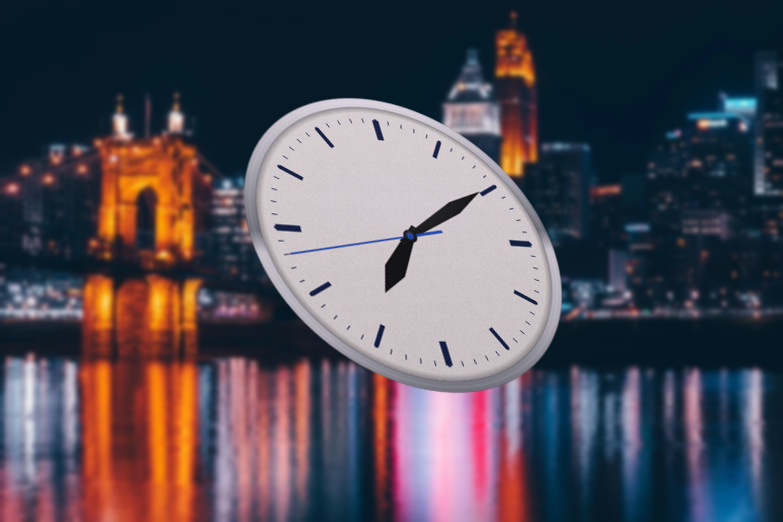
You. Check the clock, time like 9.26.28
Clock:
7.09.43
